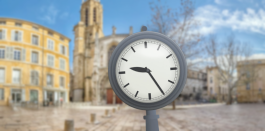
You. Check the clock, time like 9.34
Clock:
9.25
